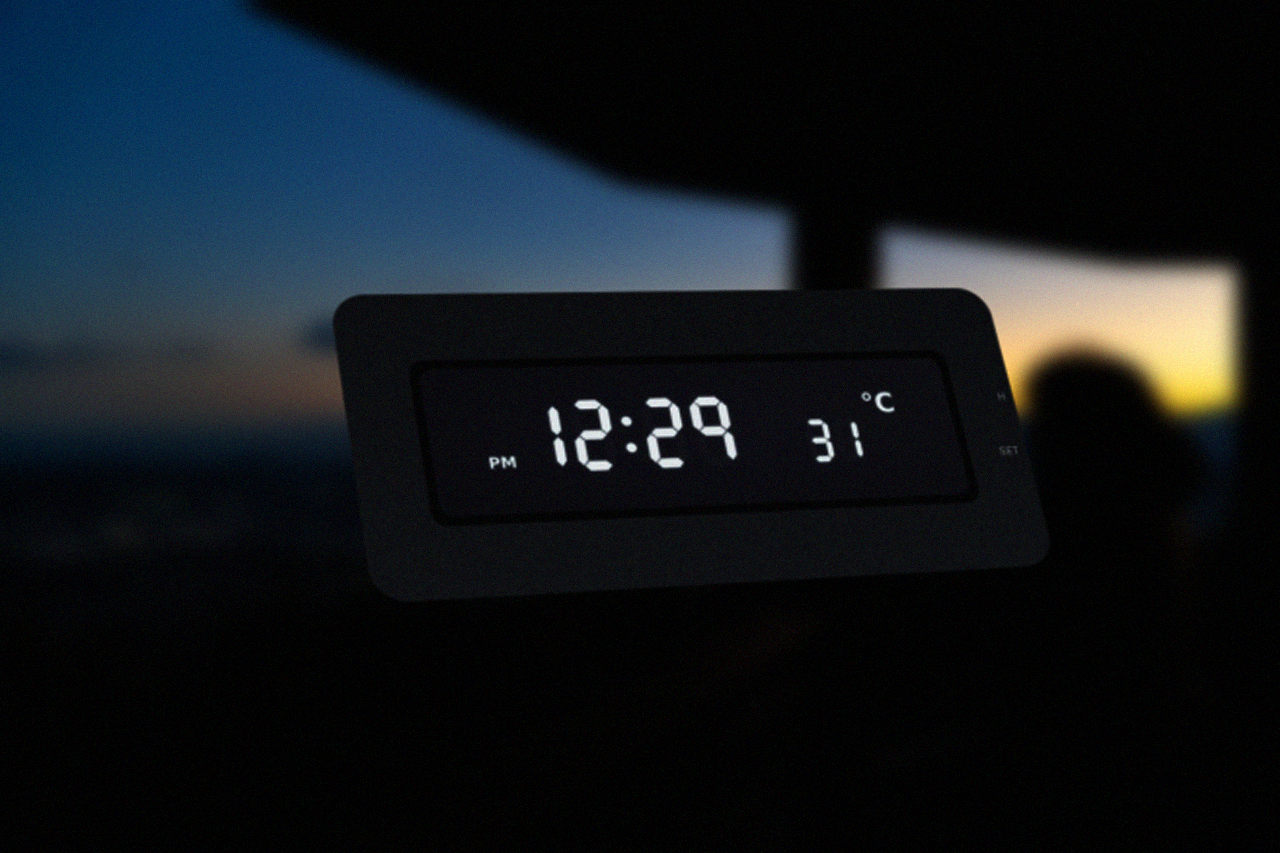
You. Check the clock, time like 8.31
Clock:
12.29
